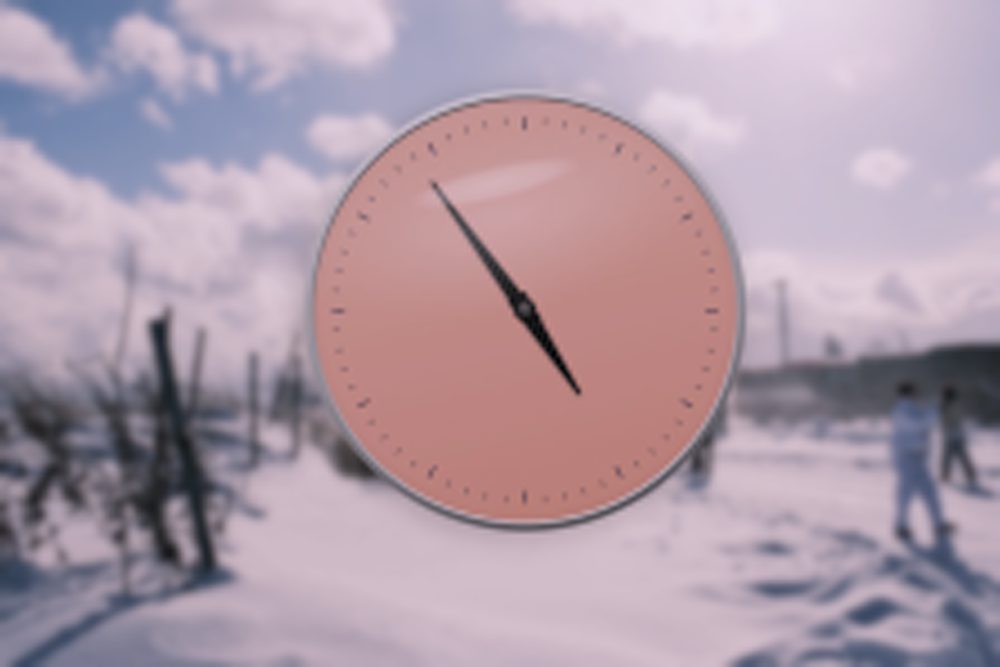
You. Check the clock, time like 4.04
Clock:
4.54
